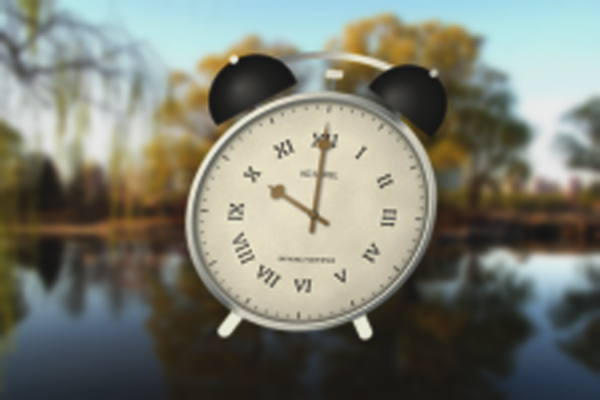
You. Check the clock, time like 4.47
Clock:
10.00
